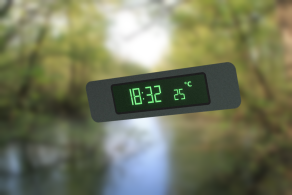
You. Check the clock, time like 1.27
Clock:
18.32
